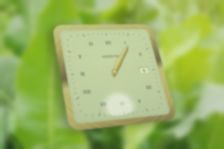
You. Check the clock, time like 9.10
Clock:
1.06
